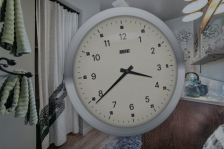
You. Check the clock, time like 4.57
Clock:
3.39
